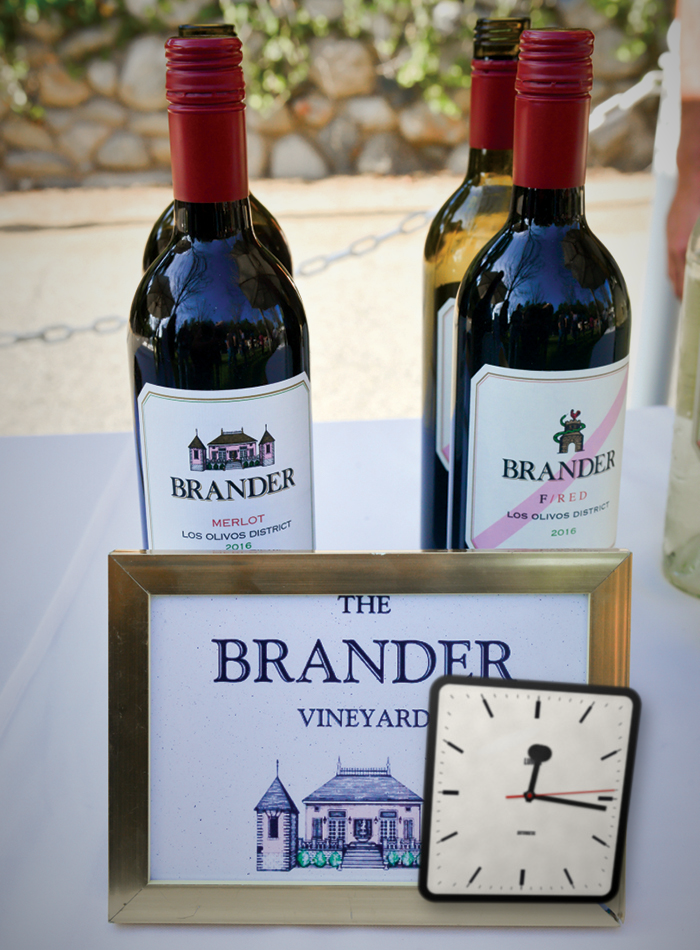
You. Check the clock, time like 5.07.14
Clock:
12.16.14
